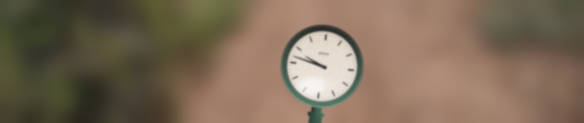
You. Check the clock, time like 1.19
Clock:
9.47
